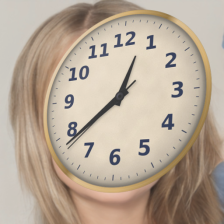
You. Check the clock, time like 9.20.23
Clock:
12.38.38
